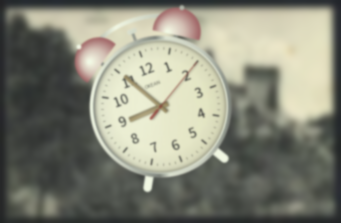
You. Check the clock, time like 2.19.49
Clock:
8.55.10
